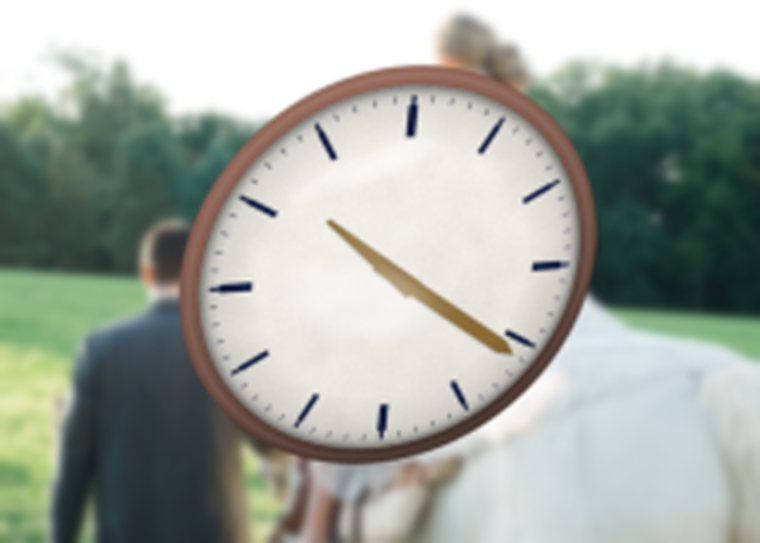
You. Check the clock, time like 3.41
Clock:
10.21
